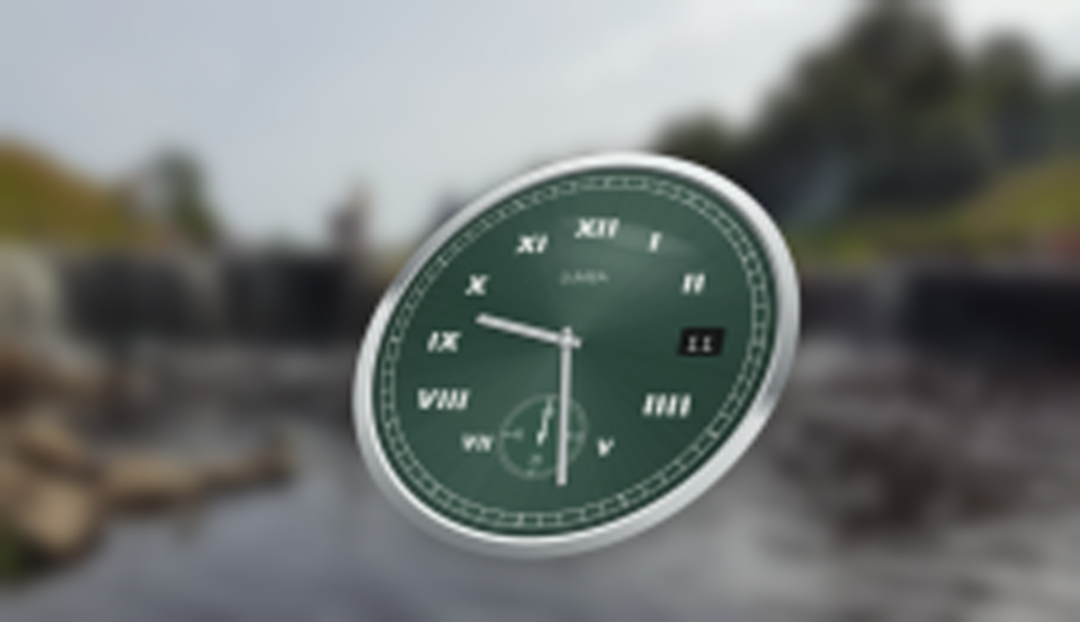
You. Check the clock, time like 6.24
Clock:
9.28
